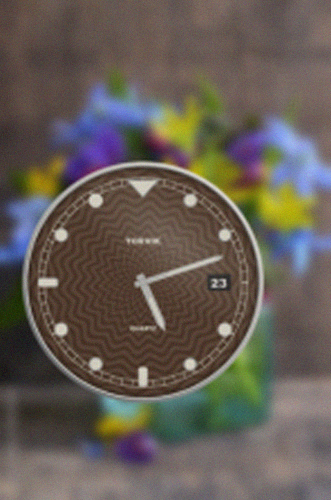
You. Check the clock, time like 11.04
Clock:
5.12
